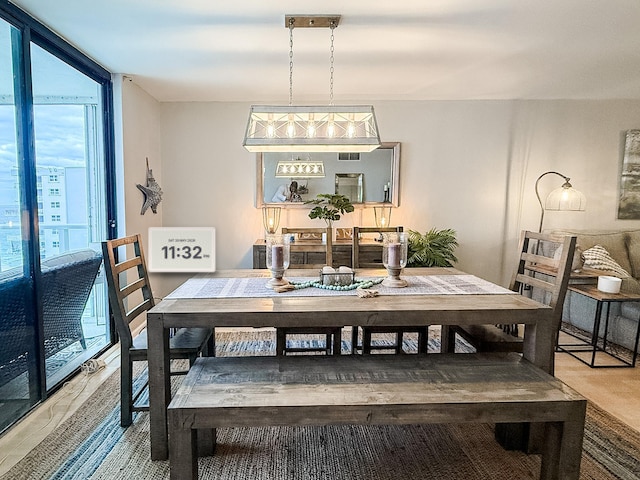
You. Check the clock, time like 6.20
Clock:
11.32
